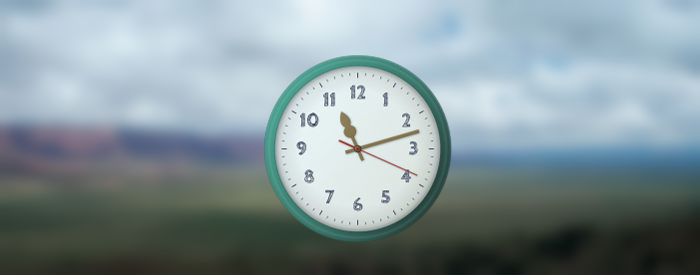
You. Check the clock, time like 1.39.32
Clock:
11.12.19
